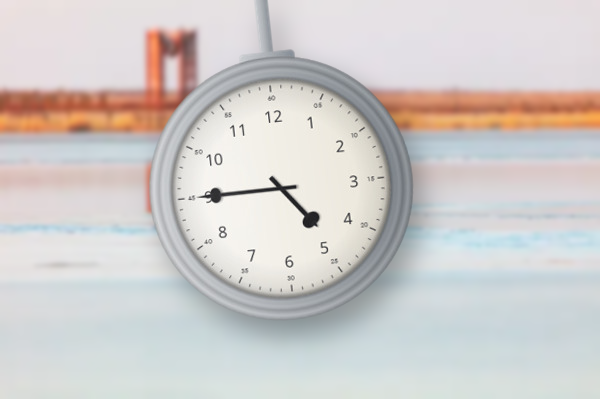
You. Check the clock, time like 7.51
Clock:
4.45
